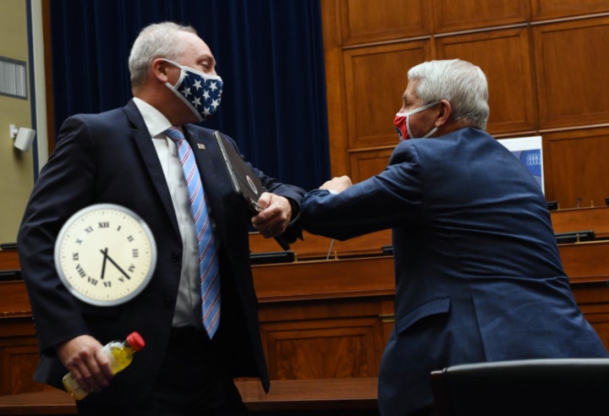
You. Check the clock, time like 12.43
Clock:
6.23
